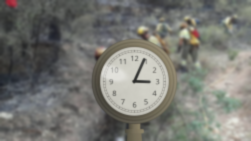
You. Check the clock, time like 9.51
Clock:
3.04
